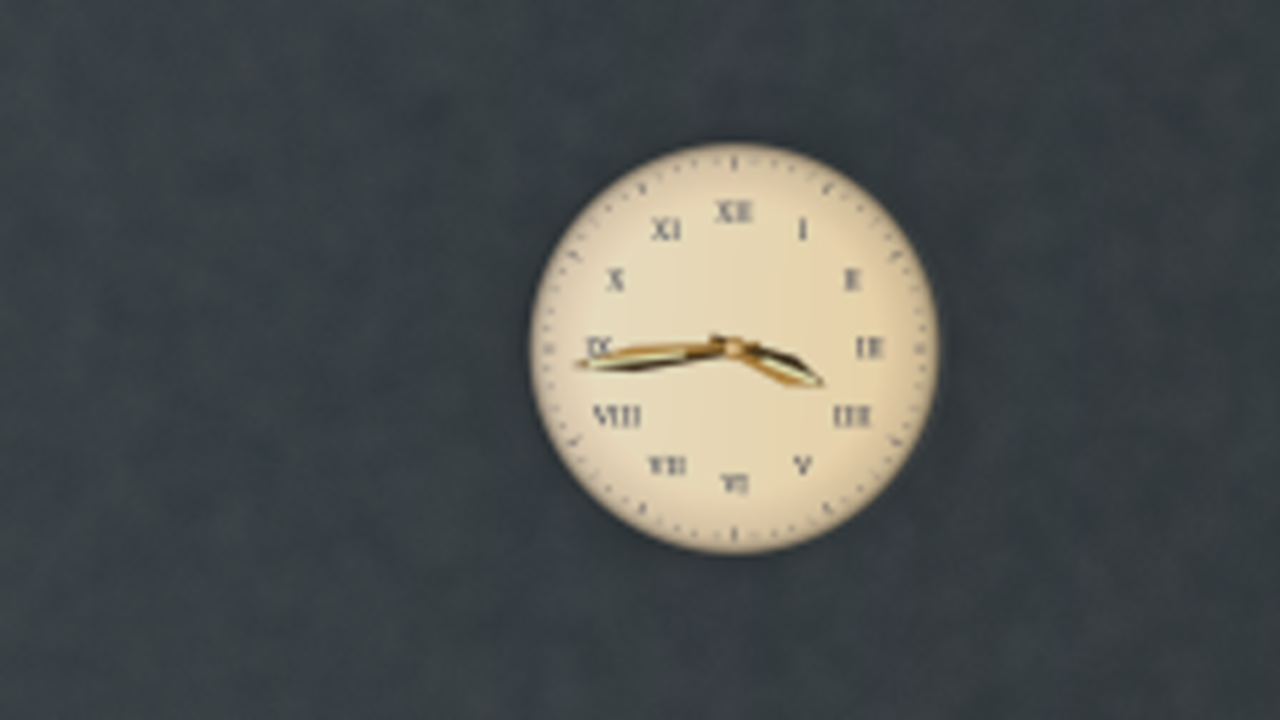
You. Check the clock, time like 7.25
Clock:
3.44
